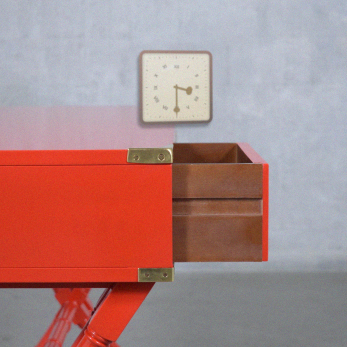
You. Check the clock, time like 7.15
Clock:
3.30
